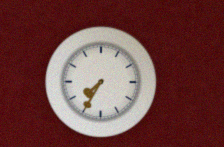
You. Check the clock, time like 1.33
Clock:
7.35
